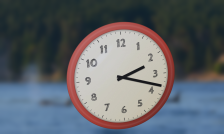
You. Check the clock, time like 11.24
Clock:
2.18
